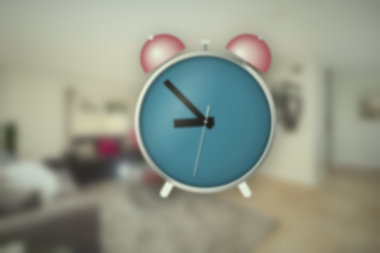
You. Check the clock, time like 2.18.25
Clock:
8.52.32
